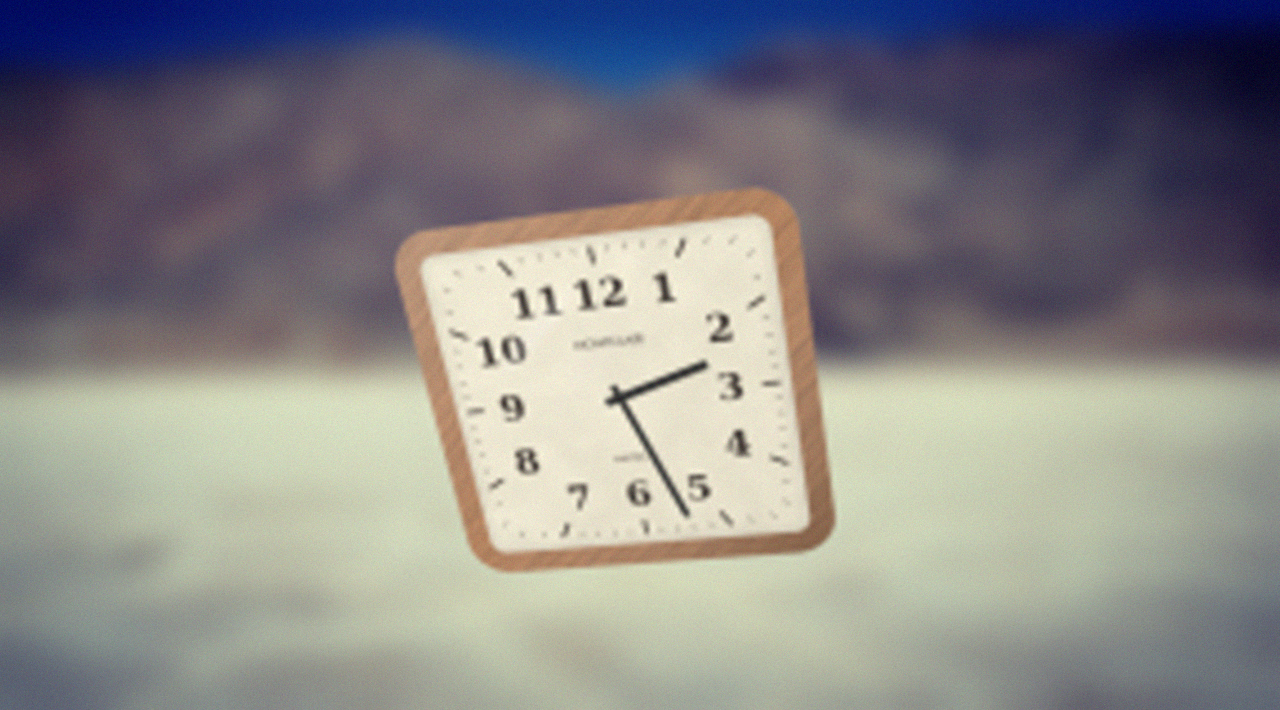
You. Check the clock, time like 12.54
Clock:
2.27
